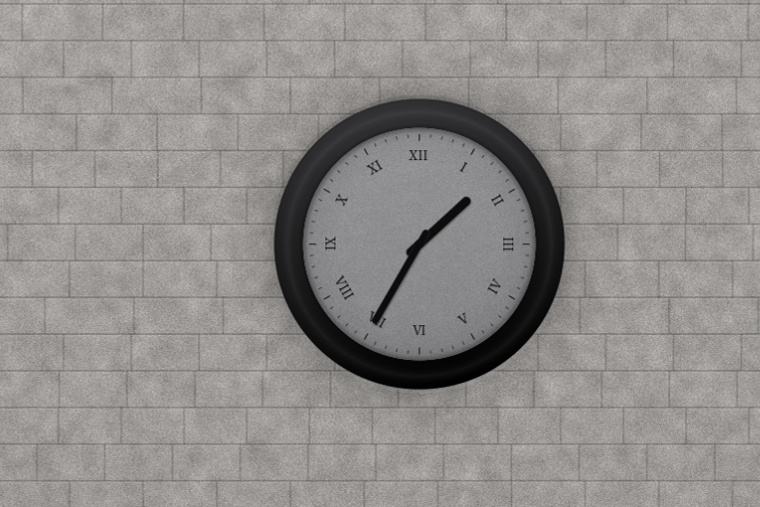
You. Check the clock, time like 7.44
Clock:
1.35
